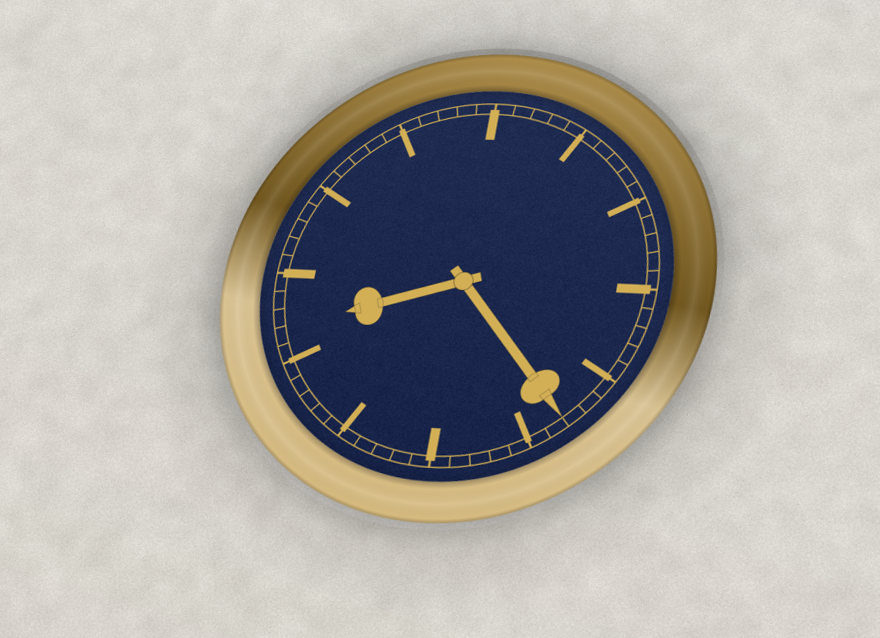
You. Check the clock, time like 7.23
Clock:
8.23
